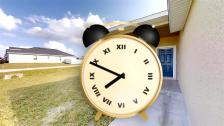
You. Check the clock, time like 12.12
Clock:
7.49
